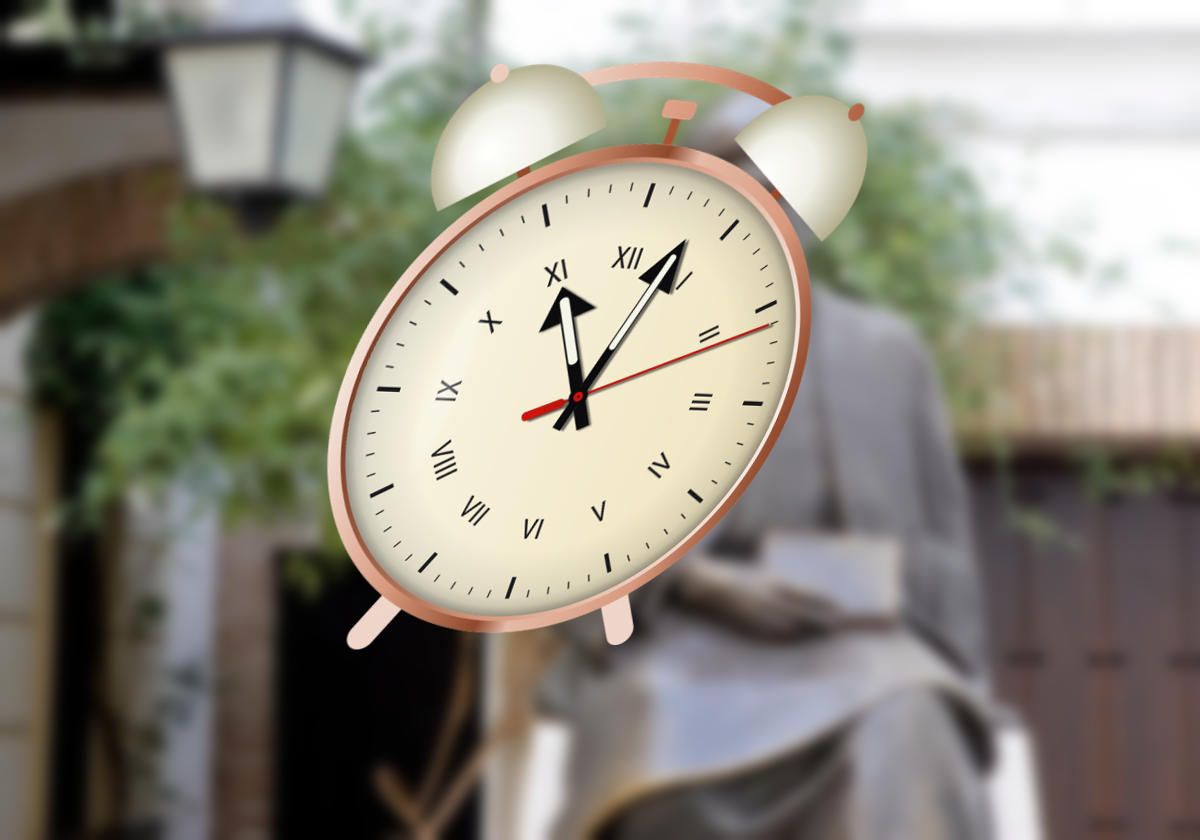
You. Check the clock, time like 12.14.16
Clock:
11.03.11
